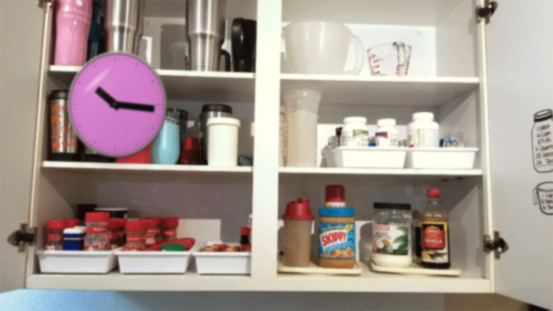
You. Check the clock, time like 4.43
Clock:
10.16
